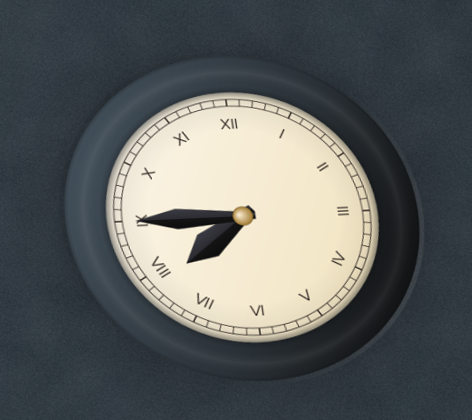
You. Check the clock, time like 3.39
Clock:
7.45
